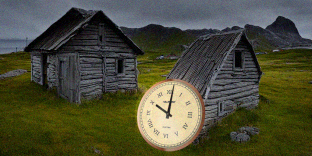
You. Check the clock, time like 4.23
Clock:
10.01
